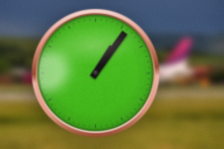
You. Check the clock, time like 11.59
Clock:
1.06
